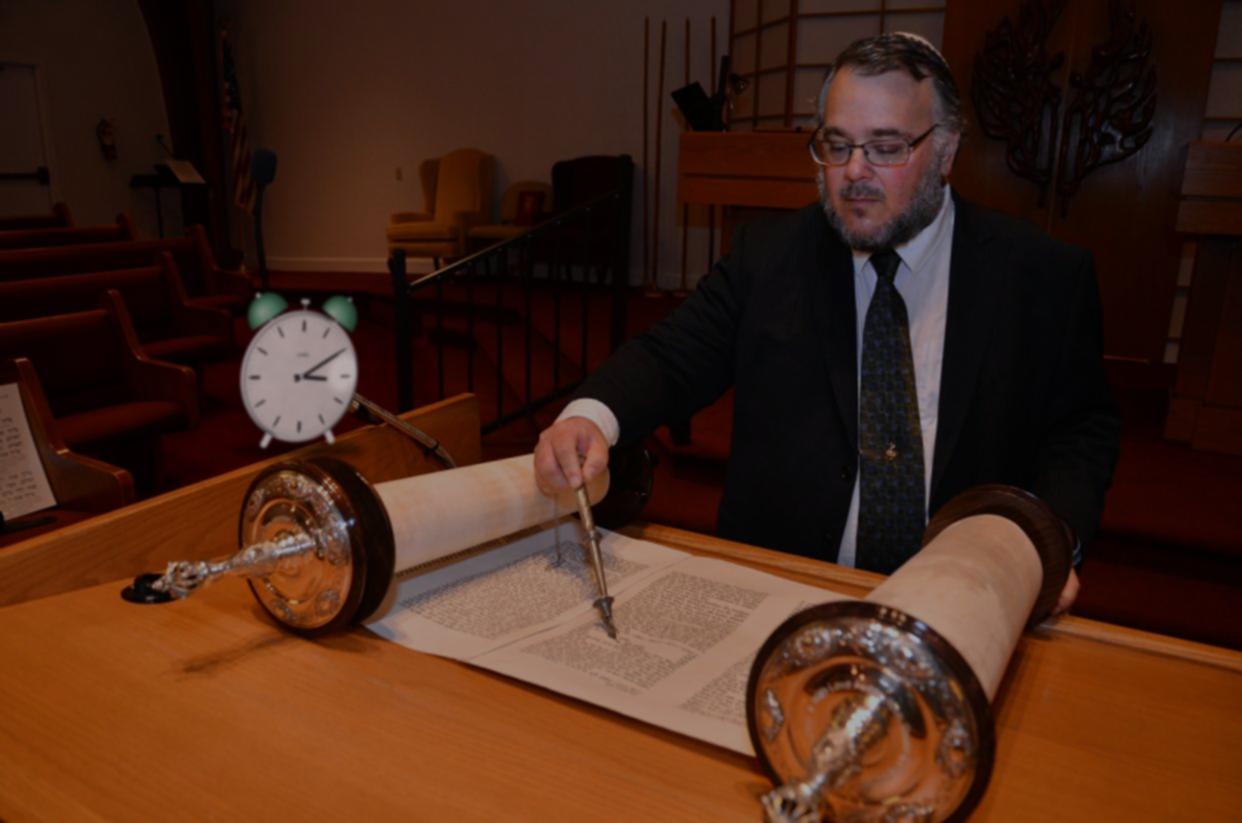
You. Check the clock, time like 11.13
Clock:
3.10
